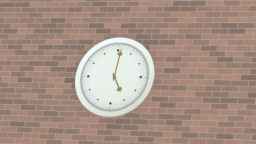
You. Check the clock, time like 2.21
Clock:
5.01
